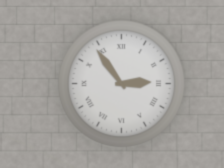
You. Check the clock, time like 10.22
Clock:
2.54
